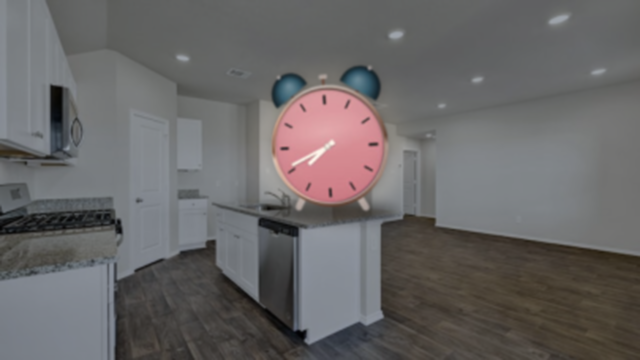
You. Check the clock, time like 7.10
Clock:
7.41
